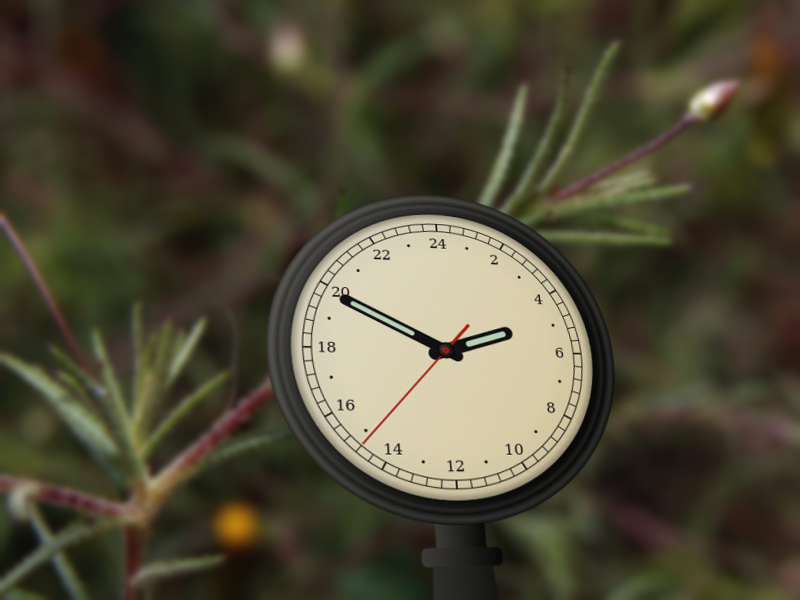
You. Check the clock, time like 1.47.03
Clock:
4.49.37
